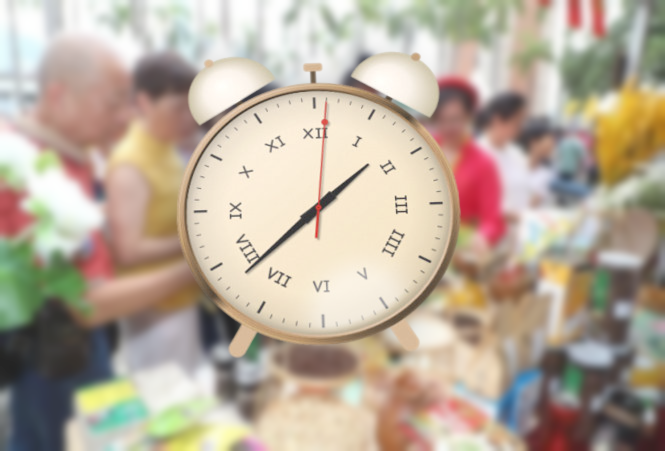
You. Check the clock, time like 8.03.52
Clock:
1.38.01
